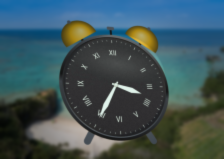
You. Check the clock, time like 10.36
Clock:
3.35
